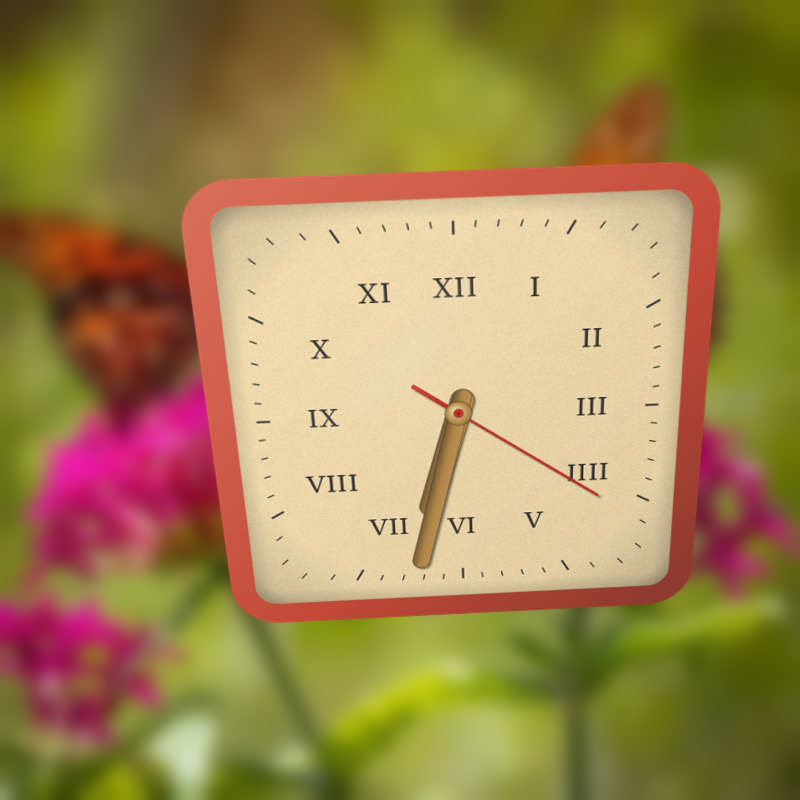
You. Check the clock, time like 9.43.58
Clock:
6.32.21
